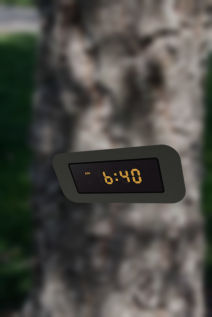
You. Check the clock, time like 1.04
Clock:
6.40
